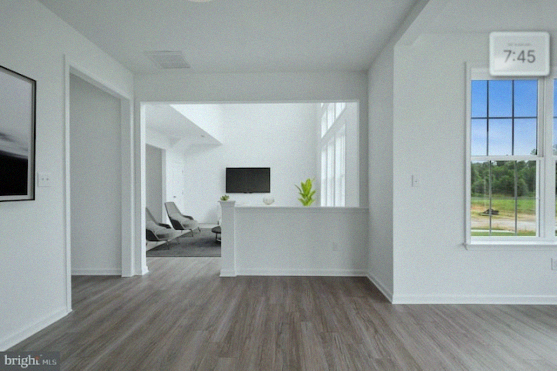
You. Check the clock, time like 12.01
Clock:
7.45
